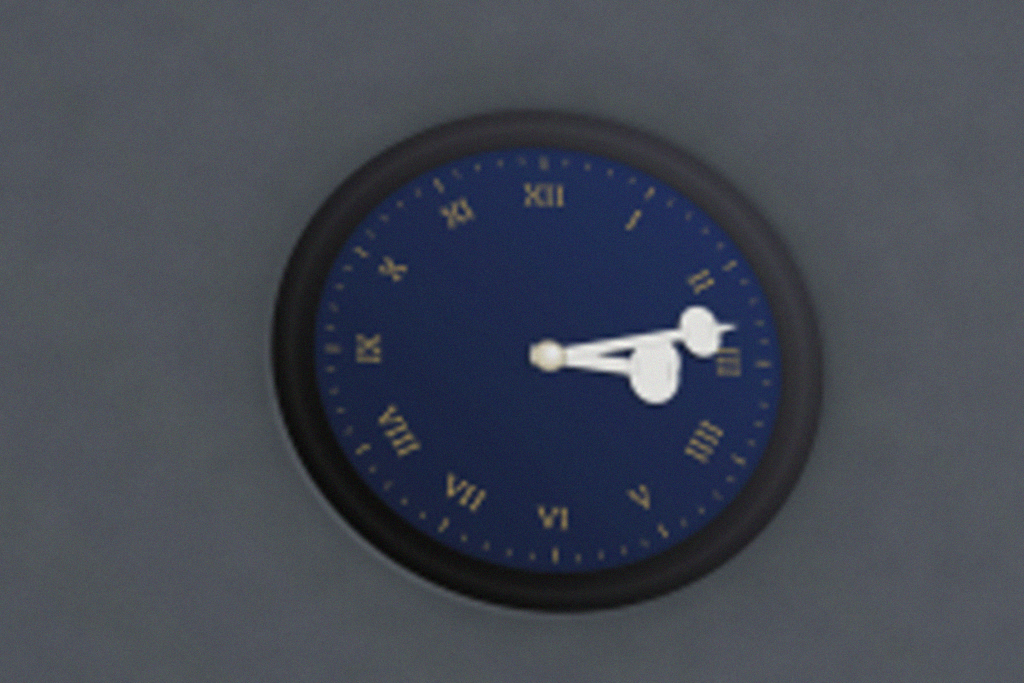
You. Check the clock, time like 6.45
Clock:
3.13
